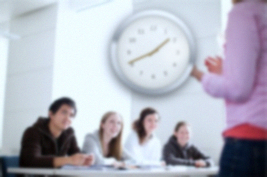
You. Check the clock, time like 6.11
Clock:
1.41
